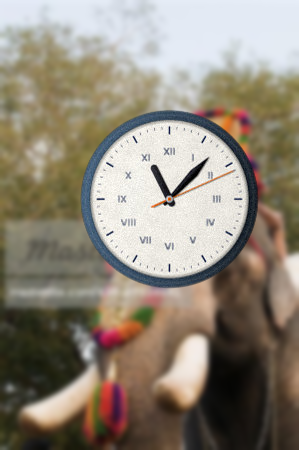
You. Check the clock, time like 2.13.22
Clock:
11.07.11
